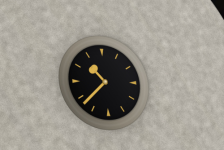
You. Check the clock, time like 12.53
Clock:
10.38
